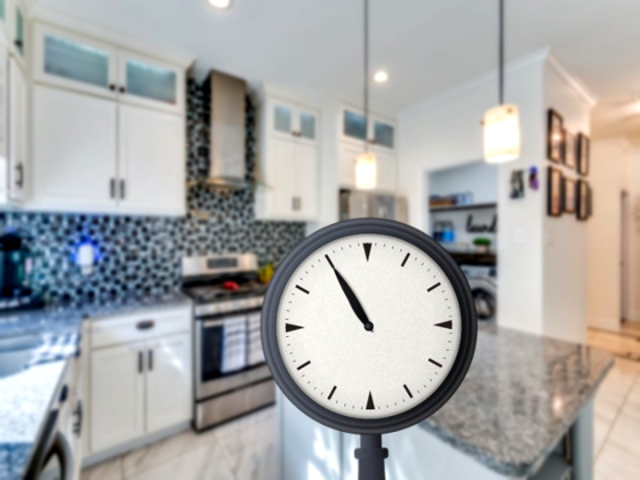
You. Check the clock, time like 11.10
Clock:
10.55
